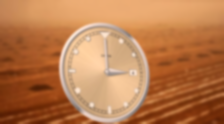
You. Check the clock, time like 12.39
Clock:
3.00
